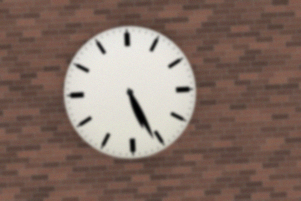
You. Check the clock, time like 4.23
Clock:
5.26
